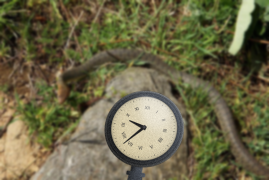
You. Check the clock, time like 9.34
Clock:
9.37
